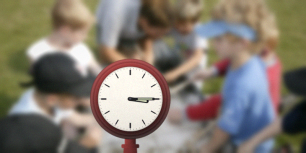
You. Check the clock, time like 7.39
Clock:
3.15
